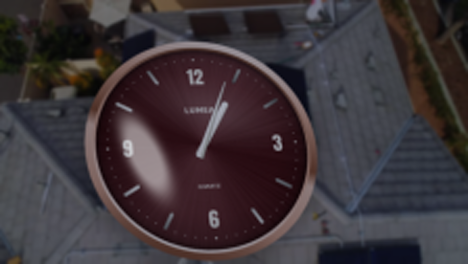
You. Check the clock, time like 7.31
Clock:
1.04
